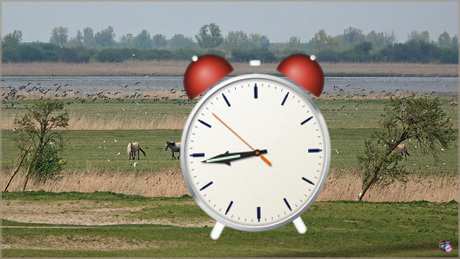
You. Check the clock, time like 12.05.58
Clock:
8.43.52
